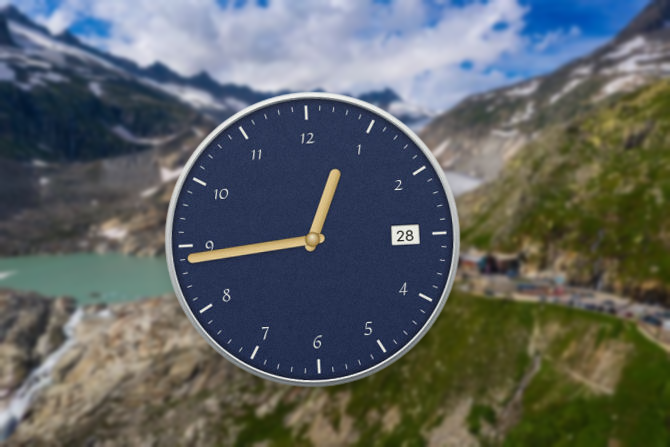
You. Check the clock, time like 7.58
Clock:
12.44
